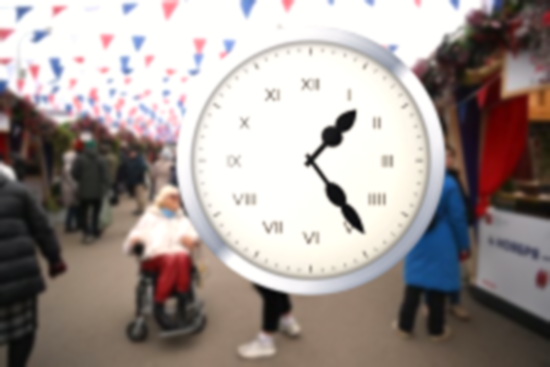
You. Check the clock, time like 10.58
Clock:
1.24
